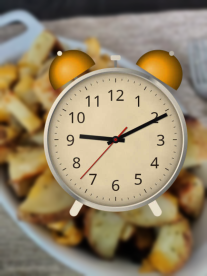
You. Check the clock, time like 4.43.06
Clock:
9.10.37
